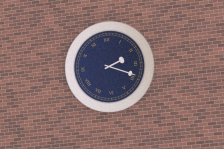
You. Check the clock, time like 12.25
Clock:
2.19
